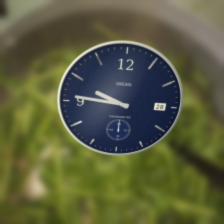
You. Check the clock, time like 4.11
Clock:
9.46
